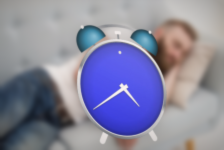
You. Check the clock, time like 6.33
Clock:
4.40
